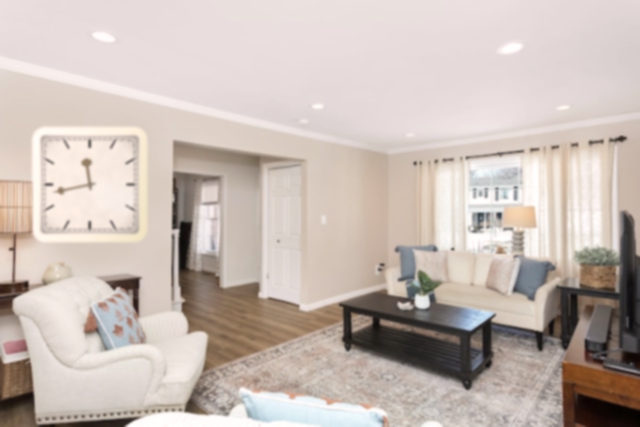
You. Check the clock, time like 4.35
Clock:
11.43
